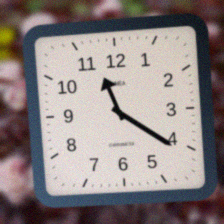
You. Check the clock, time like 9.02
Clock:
11.21
